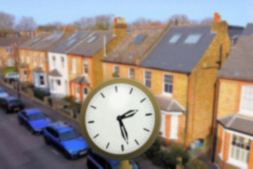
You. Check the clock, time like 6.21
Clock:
2.28
